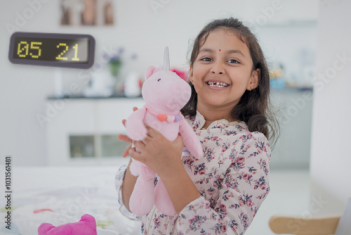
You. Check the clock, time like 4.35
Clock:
5.21
